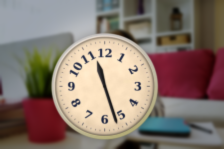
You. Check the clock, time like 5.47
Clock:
11.27
